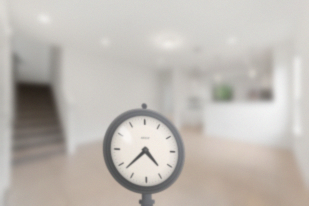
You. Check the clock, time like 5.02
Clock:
4.38
